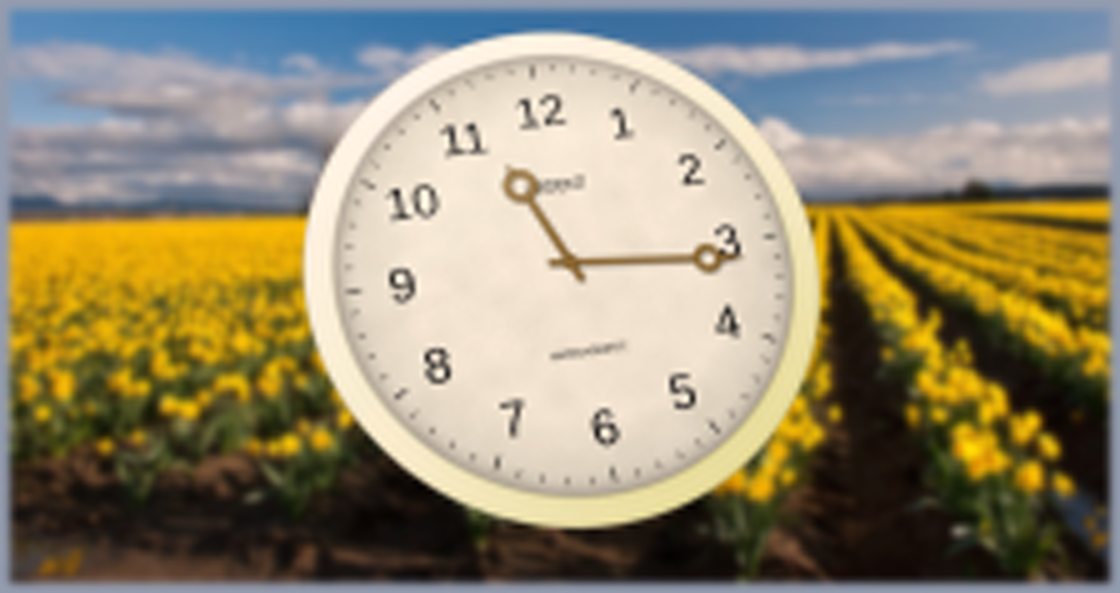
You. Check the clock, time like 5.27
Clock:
11.16
